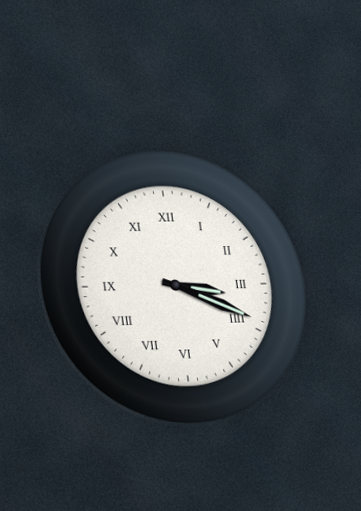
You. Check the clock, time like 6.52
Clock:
3.19
